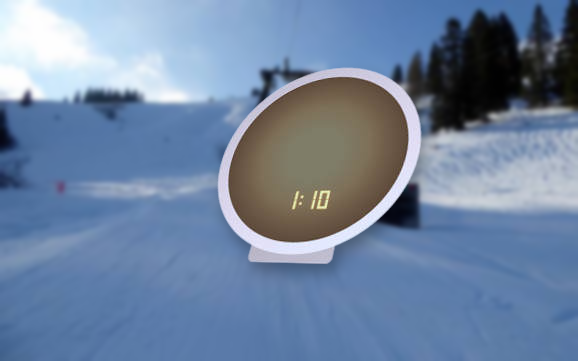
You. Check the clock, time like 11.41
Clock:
1.10
